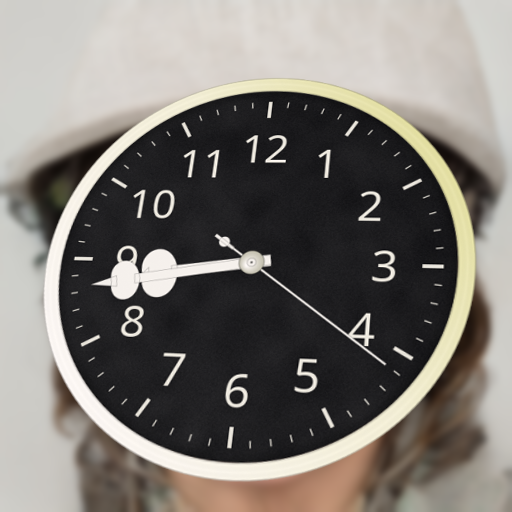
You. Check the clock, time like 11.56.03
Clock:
8.43.21
